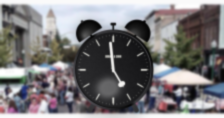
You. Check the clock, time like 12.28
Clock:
4.59
